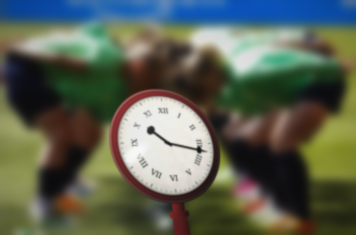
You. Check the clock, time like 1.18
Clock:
10.17
